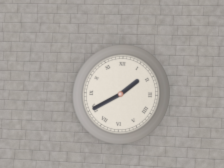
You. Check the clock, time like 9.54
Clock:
1.40
